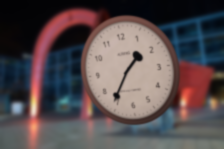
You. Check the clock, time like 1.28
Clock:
1.36
